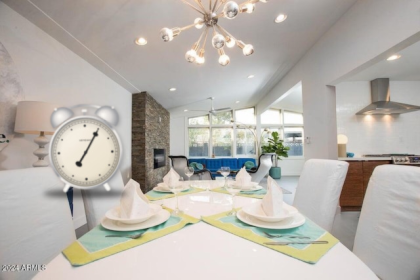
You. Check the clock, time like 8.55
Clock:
7.05
